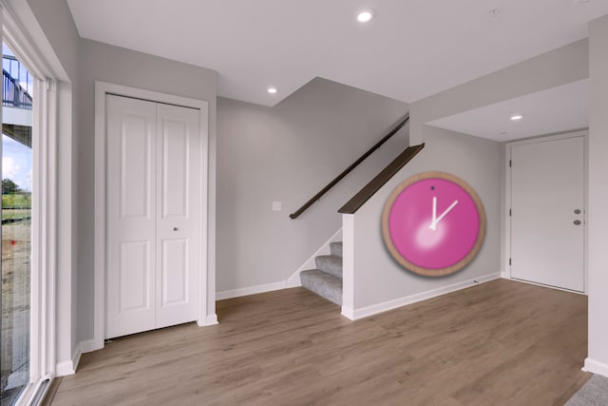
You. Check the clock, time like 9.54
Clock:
12.08
